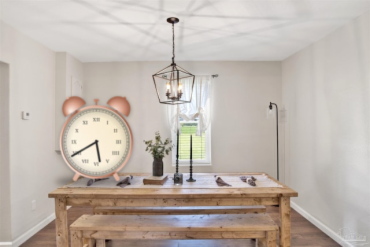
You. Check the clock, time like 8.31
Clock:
5.40
